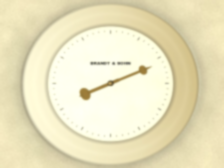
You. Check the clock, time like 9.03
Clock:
8.11
